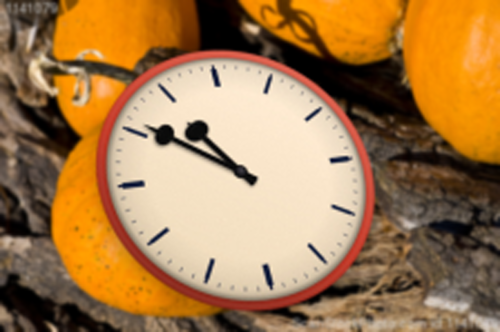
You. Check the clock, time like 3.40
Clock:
10.51
